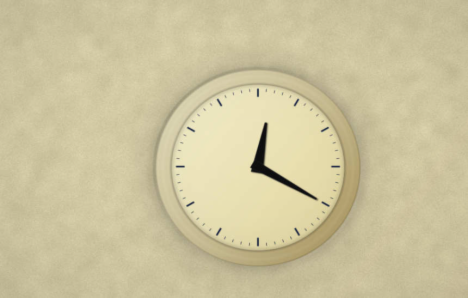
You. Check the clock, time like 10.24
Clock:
12.20
